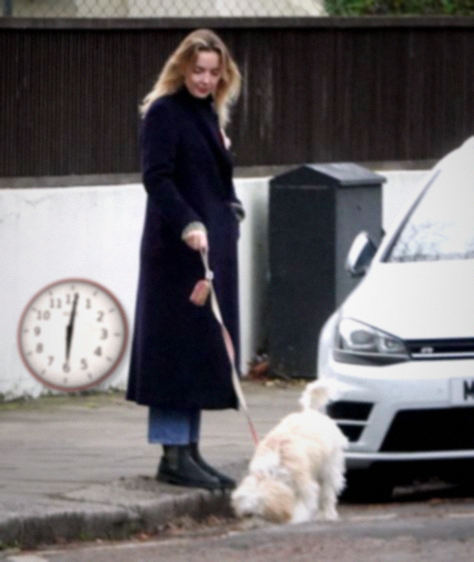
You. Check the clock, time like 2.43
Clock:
6.01
